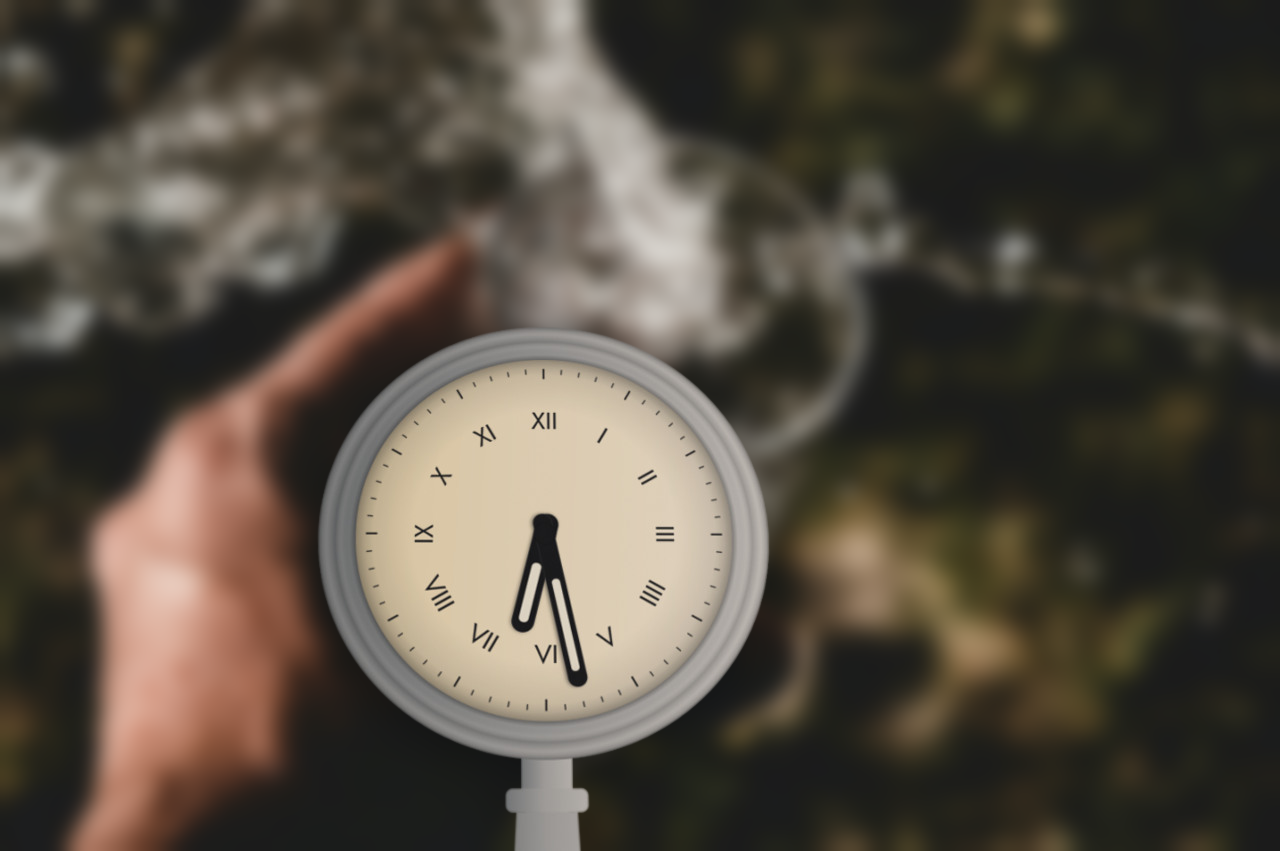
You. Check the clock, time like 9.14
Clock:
6.28
